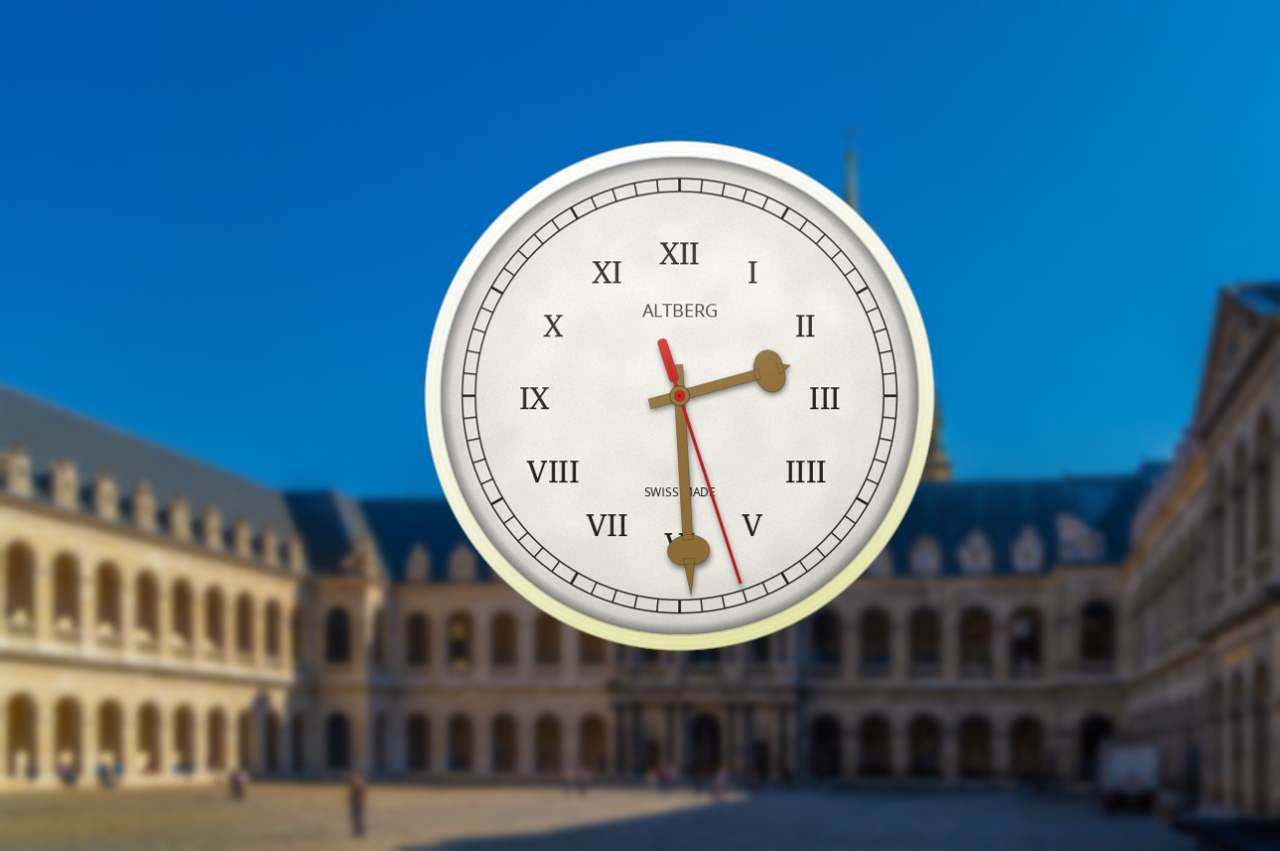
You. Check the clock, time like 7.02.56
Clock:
2.29.27
